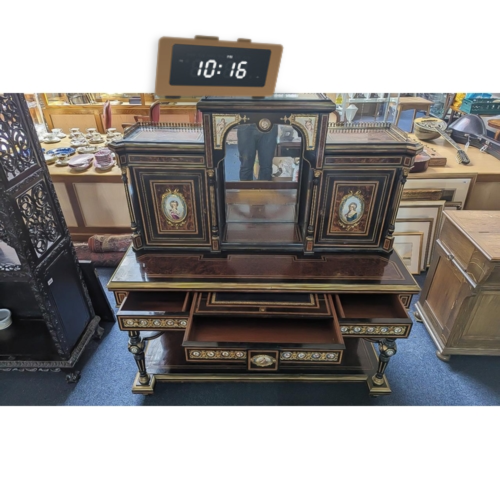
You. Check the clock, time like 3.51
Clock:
10.16
